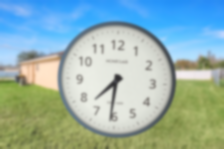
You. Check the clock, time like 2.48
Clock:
7.31
